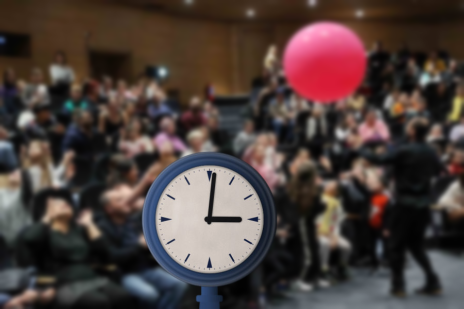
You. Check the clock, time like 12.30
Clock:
3.01
